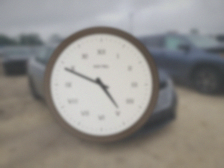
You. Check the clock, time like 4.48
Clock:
4.49
